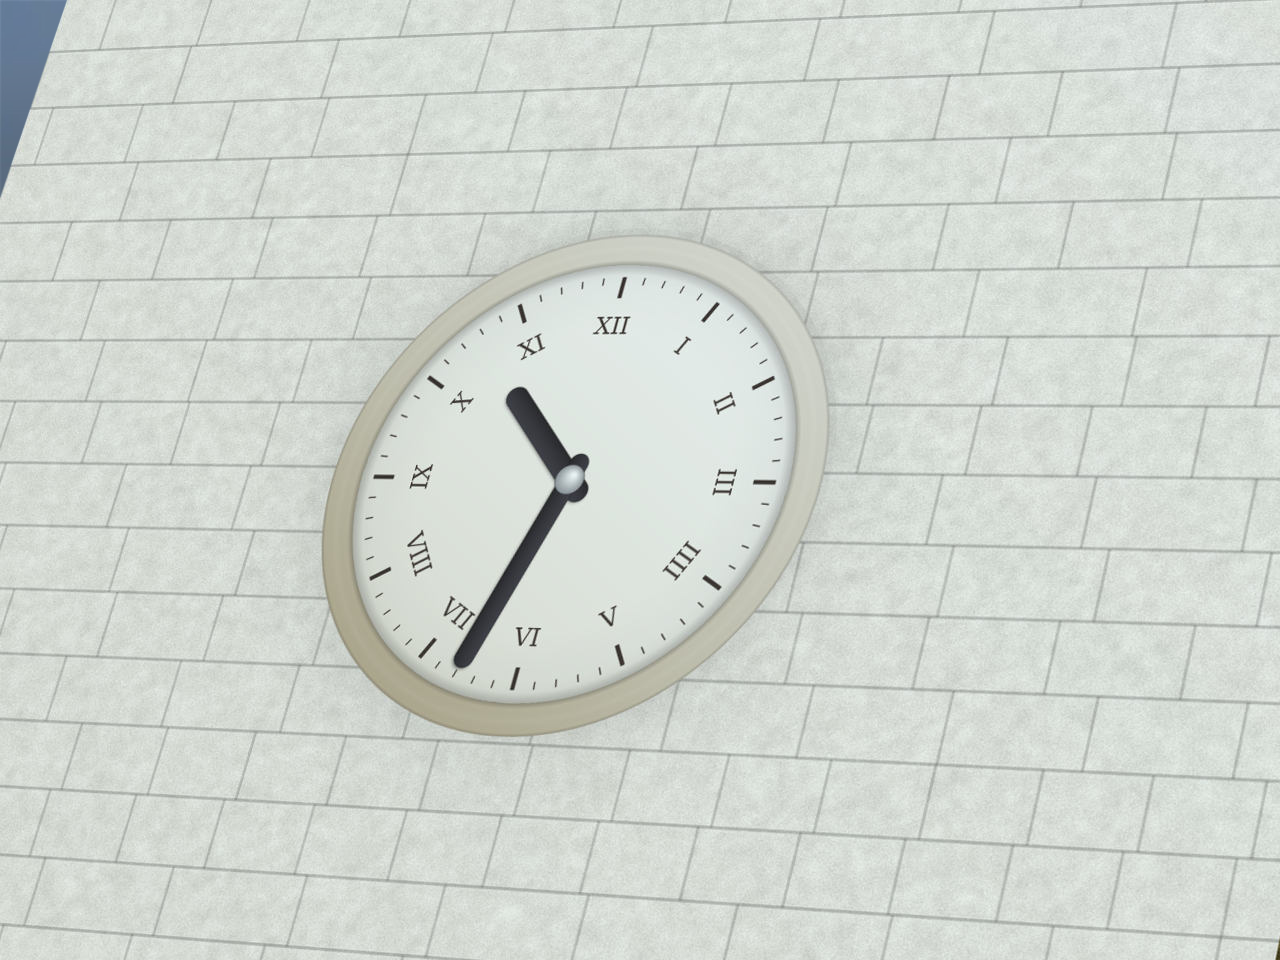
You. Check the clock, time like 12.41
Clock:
10.33
